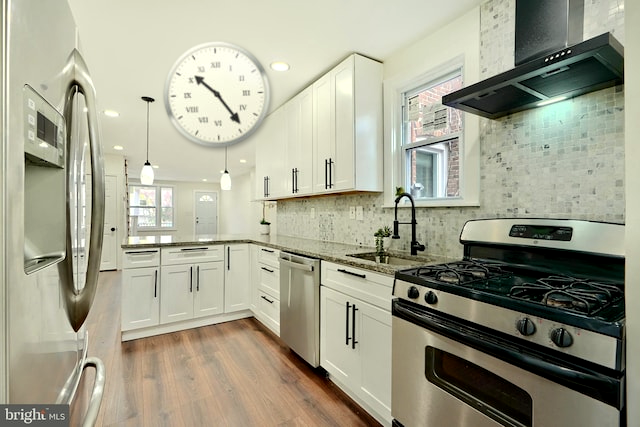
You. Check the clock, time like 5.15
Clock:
10.24
